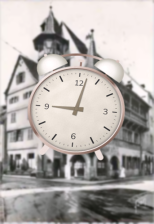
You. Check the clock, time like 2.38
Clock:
9.02
